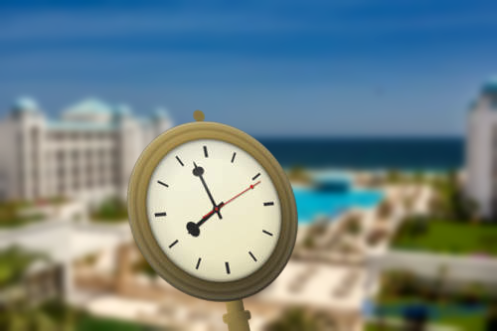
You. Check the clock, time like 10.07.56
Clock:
7.57.11
